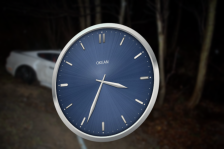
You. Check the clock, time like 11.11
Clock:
3.34
